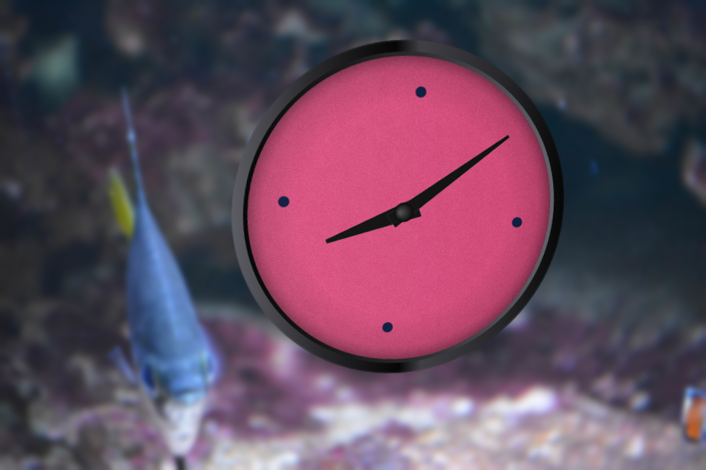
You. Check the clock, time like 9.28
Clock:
8.08
